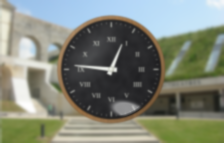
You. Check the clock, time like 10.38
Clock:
12.46
